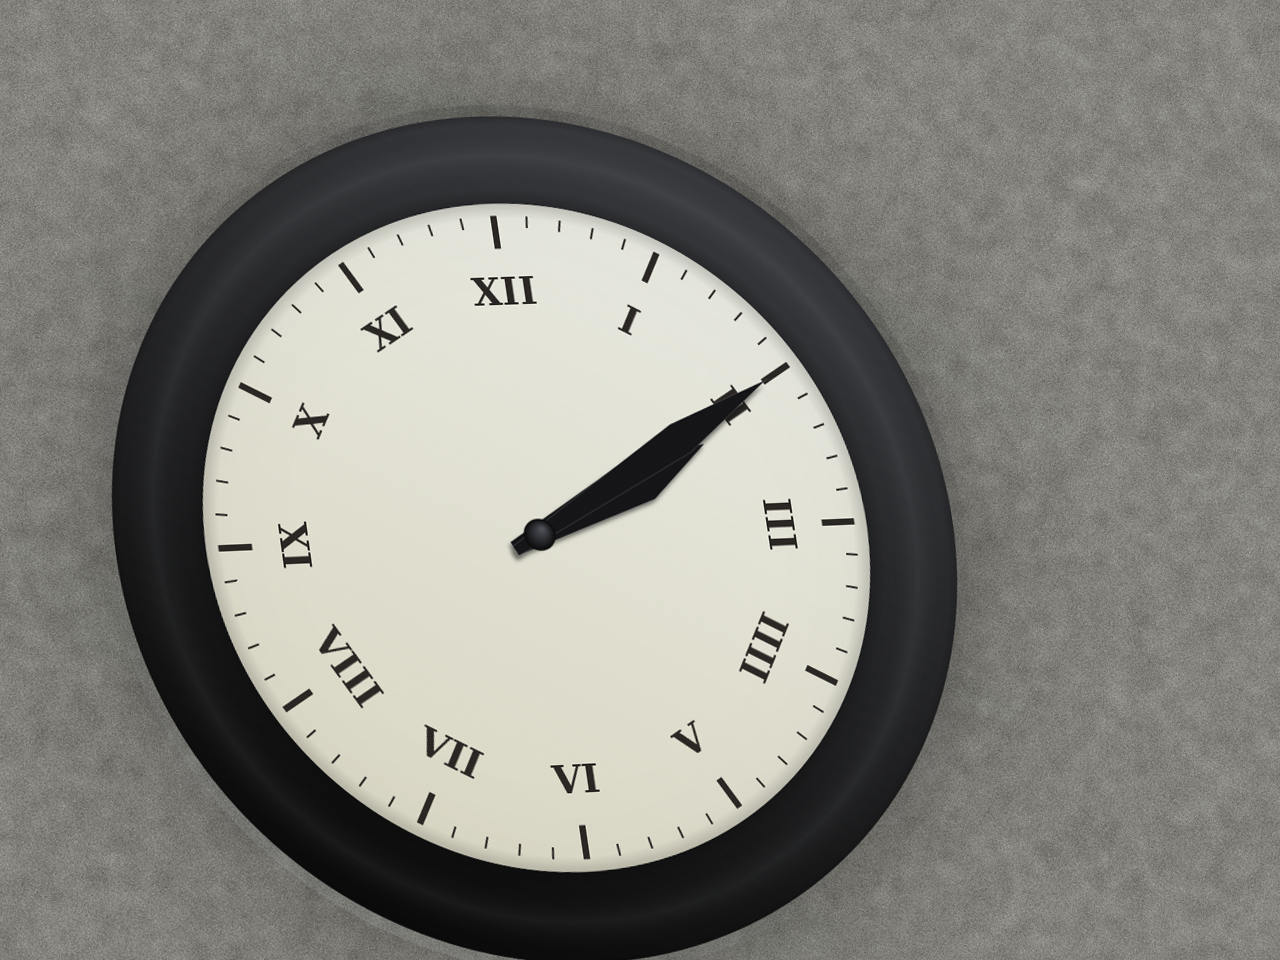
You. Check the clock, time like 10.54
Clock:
2.10
